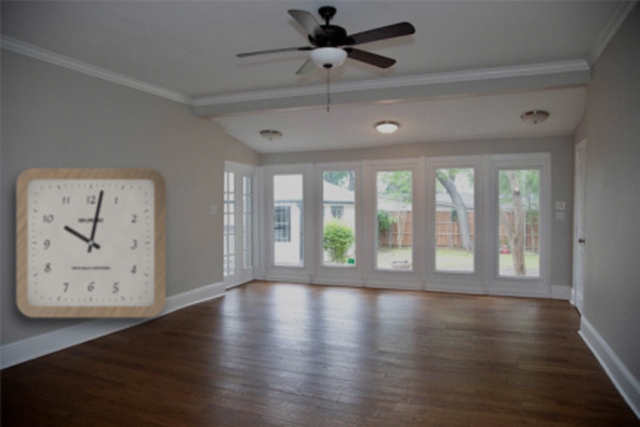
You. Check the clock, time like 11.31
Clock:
10.02
